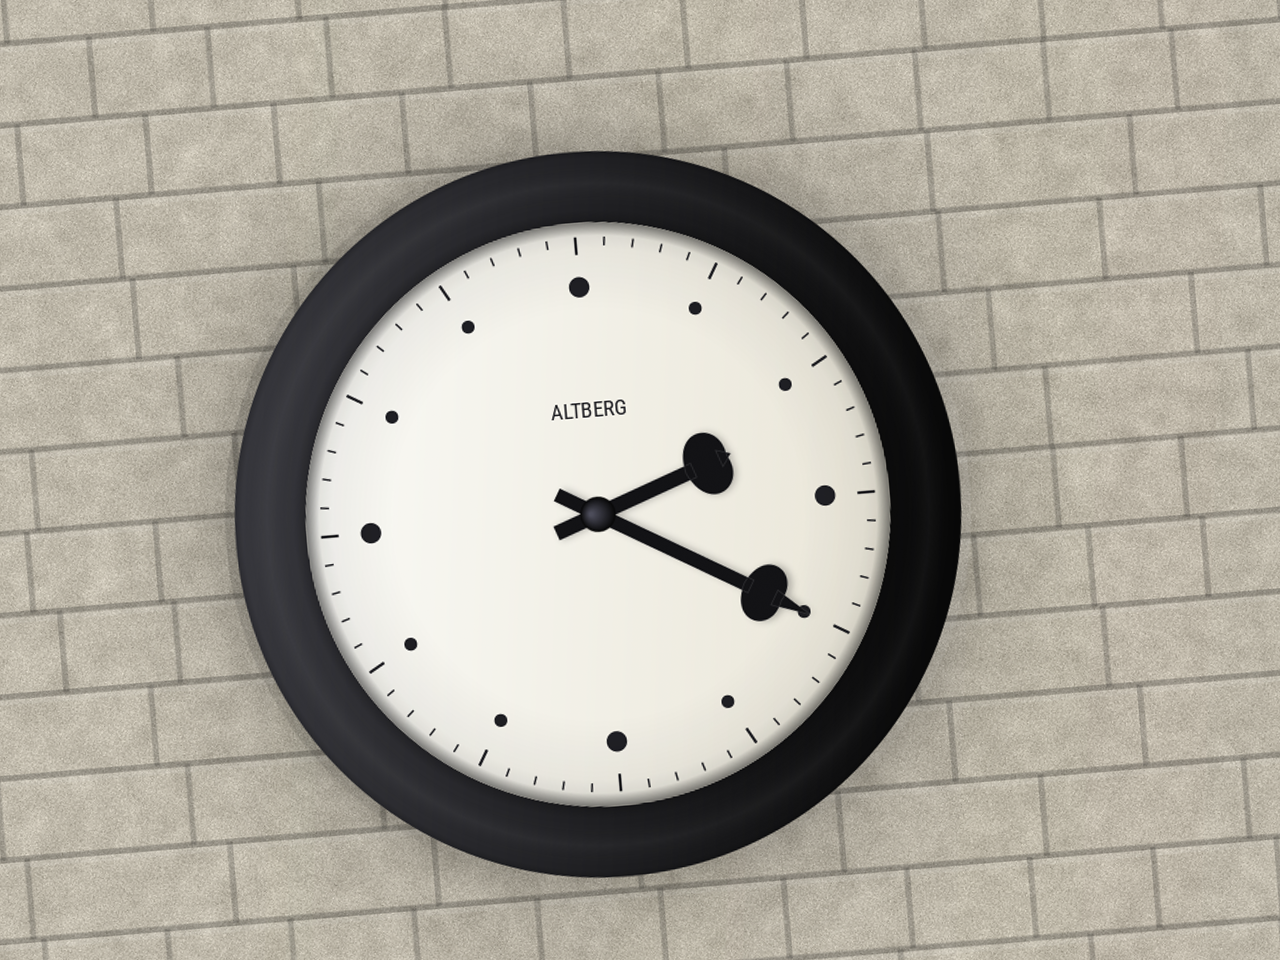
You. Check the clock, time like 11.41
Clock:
2.20
